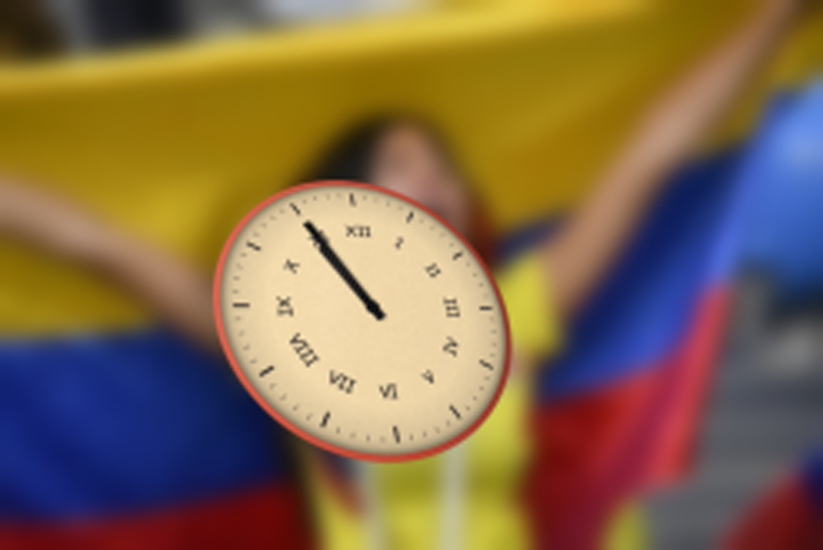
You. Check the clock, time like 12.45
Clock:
10.55
